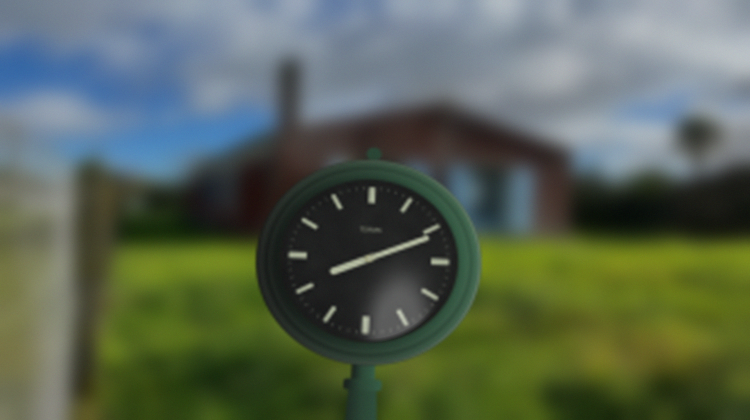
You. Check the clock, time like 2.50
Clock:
8.11
